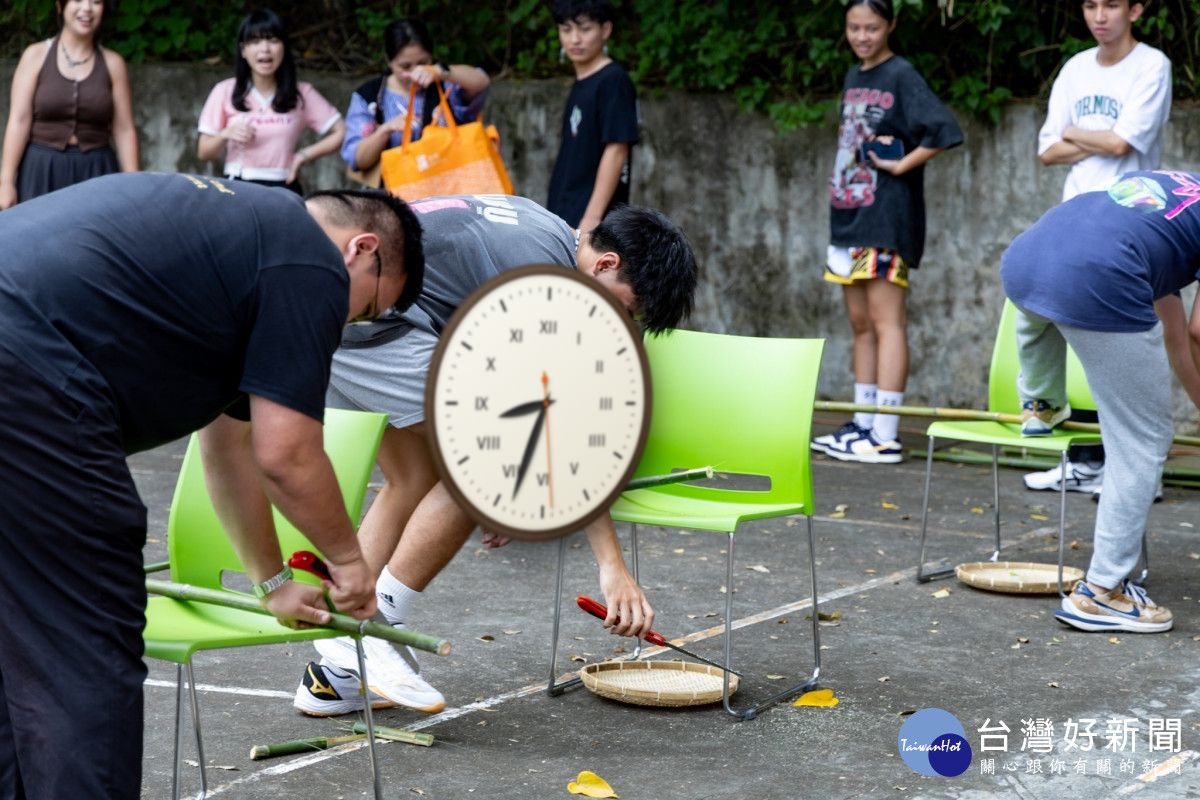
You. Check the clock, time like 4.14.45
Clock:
8.33.29
